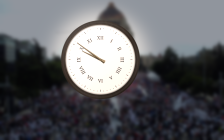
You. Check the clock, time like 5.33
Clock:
9.51
